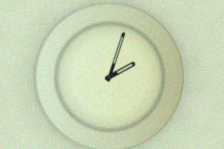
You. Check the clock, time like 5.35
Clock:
2.03
